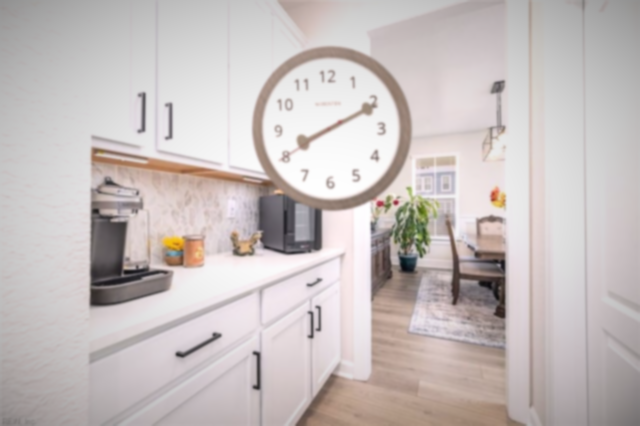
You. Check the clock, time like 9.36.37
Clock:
8.10.40
